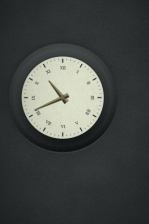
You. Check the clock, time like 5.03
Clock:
10.41
